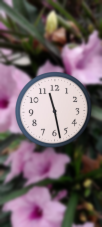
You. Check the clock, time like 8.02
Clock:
11.28
